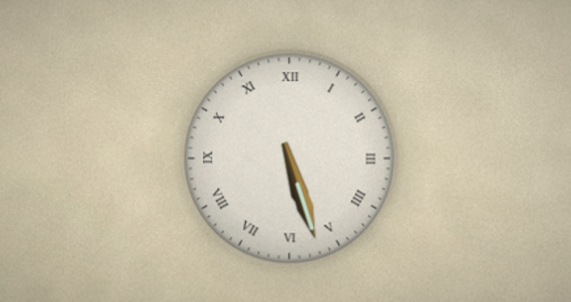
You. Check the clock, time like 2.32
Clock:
5.27
